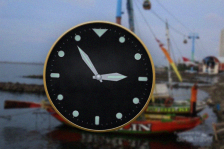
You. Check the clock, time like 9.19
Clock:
2.54
